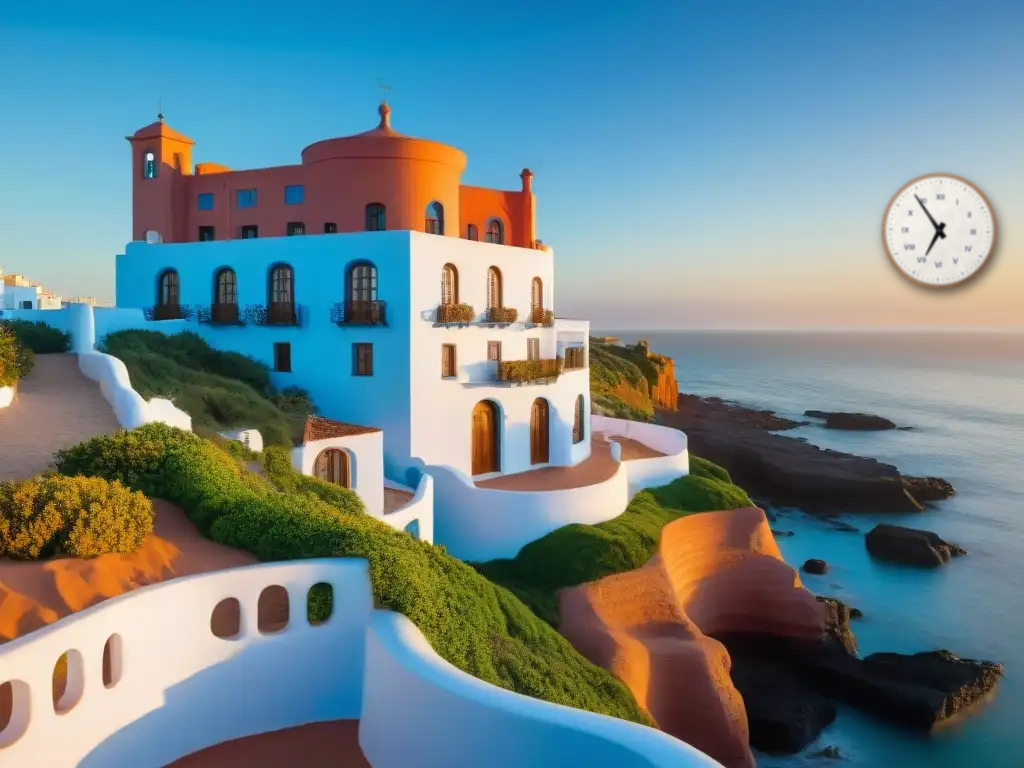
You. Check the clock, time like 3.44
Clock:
6.54
